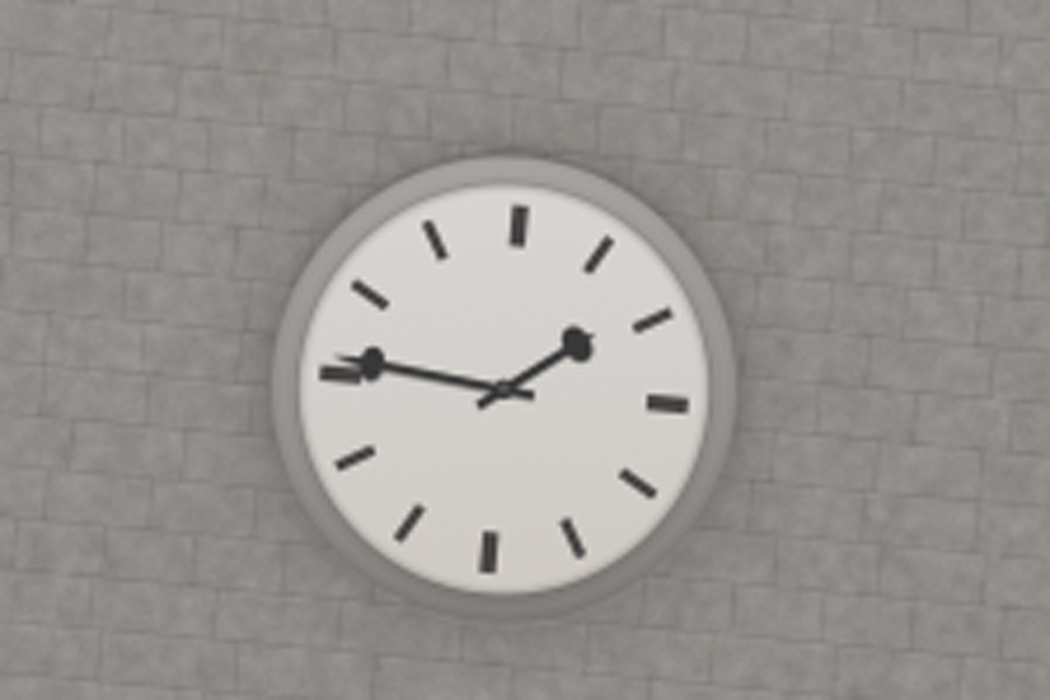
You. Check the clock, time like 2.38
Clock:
1.46
